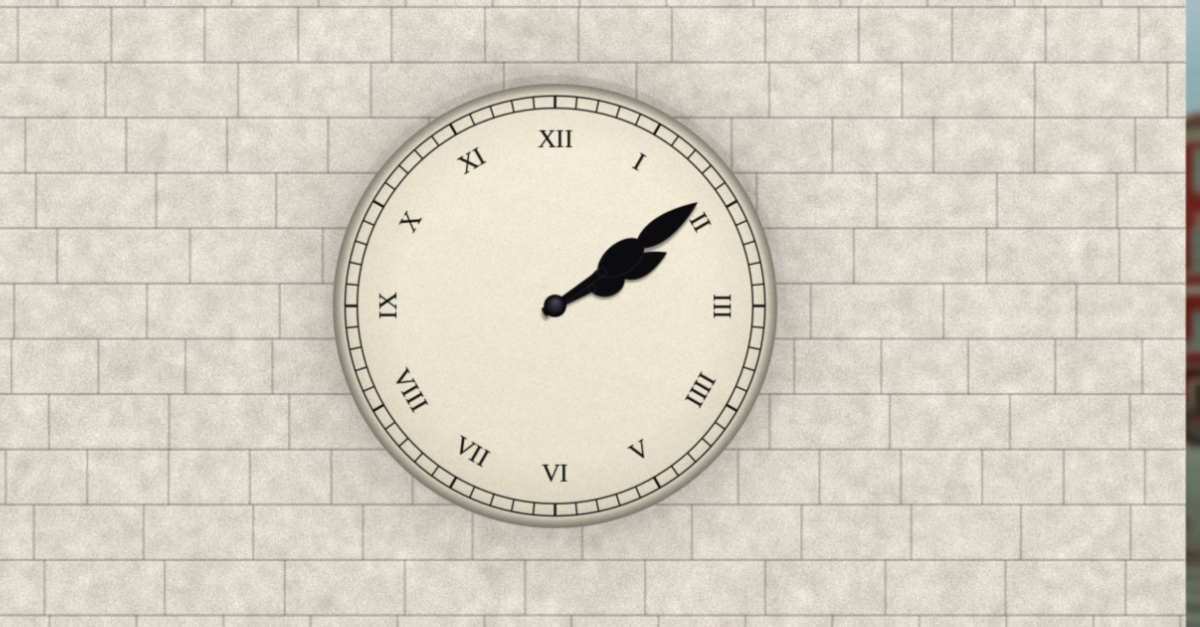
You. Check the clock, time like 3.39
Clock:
2.09
